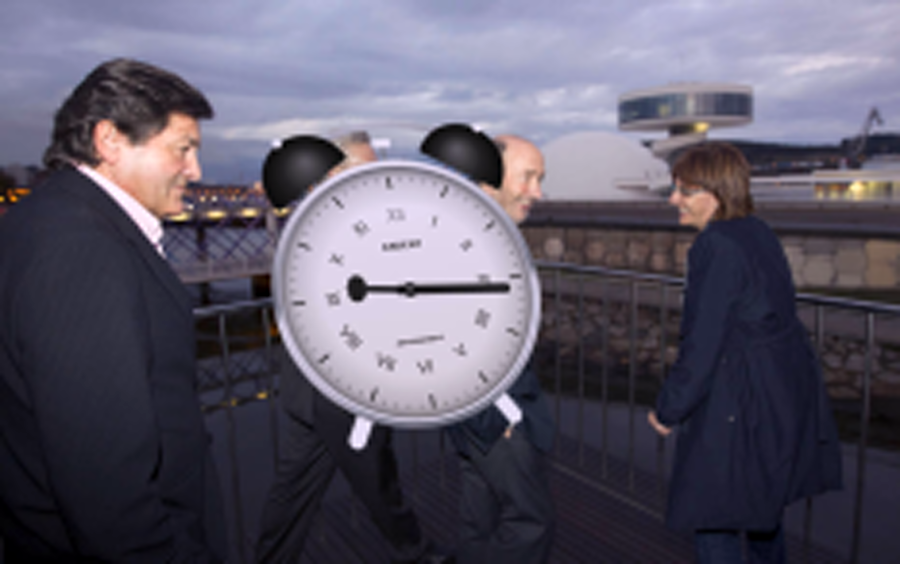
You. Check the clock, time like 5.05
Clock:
9.16
